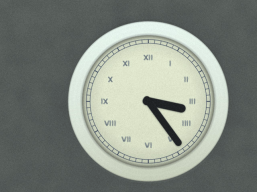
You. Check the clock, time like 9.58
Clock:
3.24
